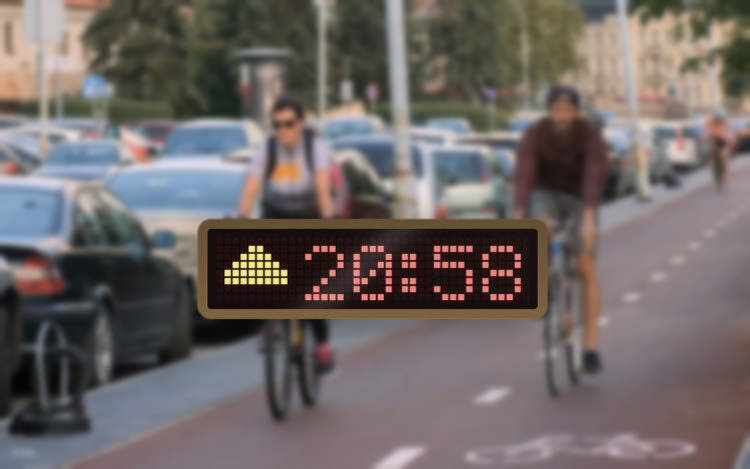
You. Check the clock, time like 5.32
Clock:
20.58
